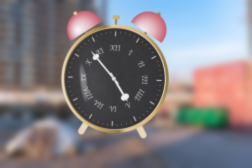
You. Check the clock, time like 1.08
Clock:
4.53
